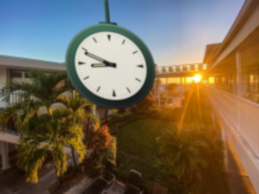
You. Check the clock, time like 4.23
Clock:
8.49
